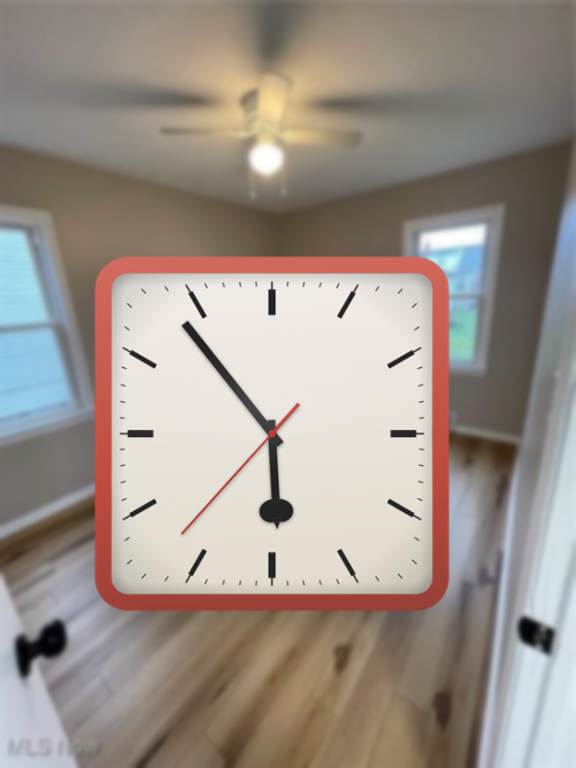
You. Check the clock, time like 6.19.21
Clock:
5.53.37
